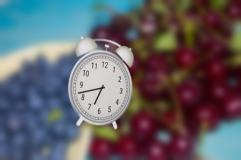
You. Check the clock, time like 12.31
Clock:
6.42
